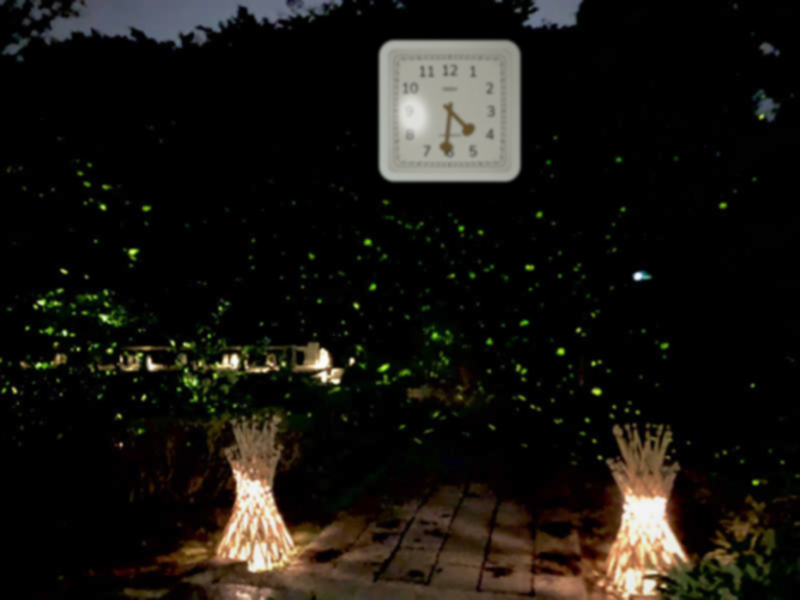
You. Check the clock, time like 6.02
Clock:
4.31
